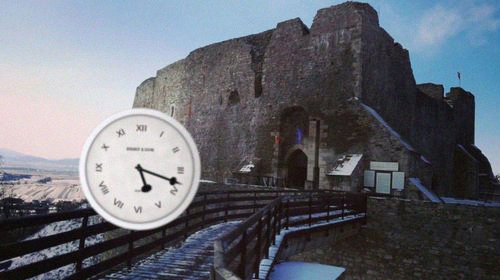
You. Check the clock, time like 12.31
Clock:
5.18
